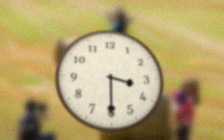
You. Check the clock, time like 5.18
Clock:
3.30
